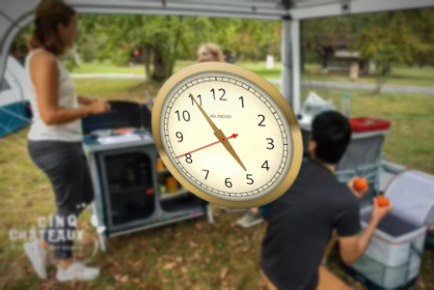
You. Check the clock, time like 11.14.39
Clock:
4.54.41
